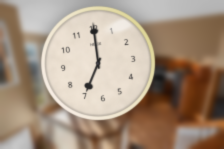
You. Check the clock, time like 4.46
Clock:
7.00
